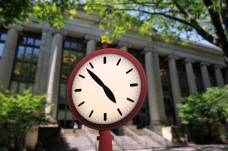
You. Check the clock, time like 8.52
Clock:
4.53
